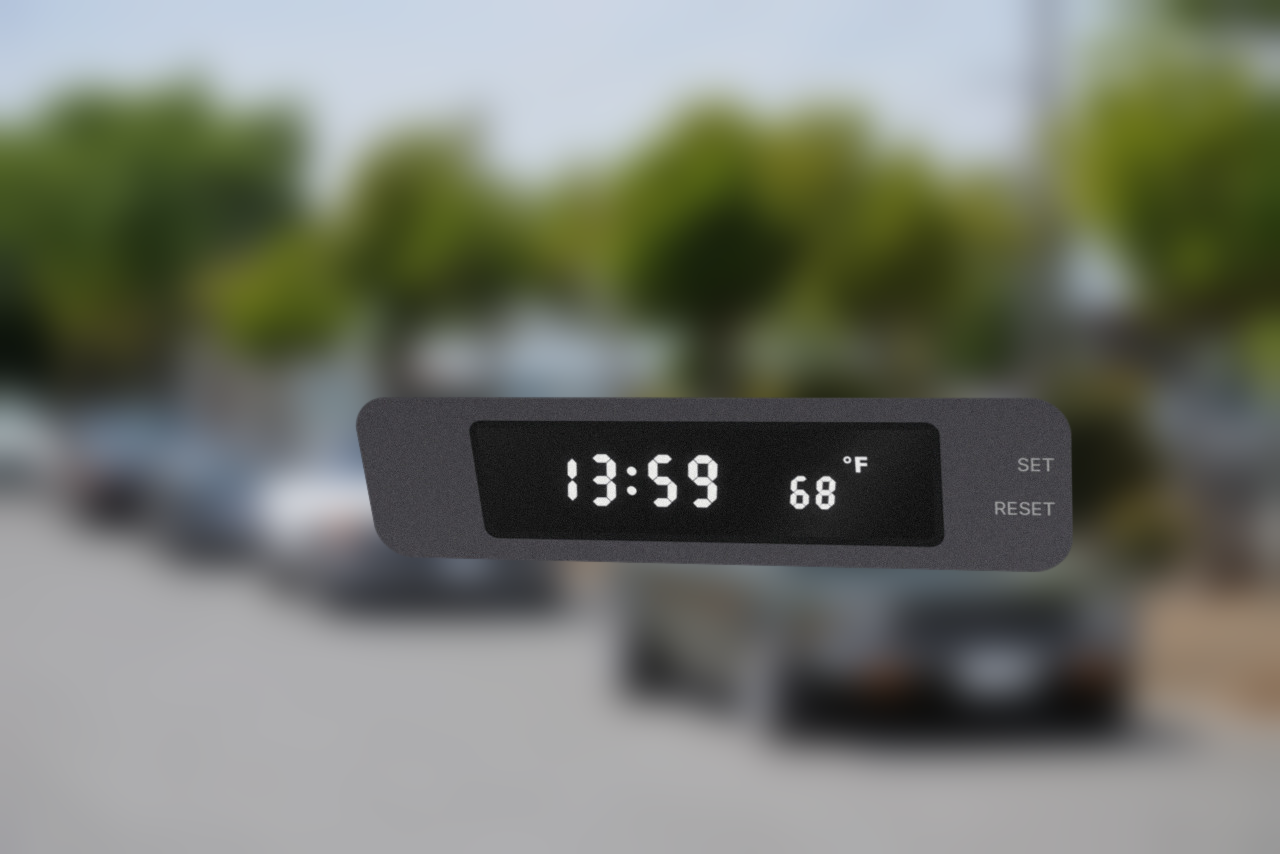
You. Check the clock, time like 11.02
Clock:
13.59
